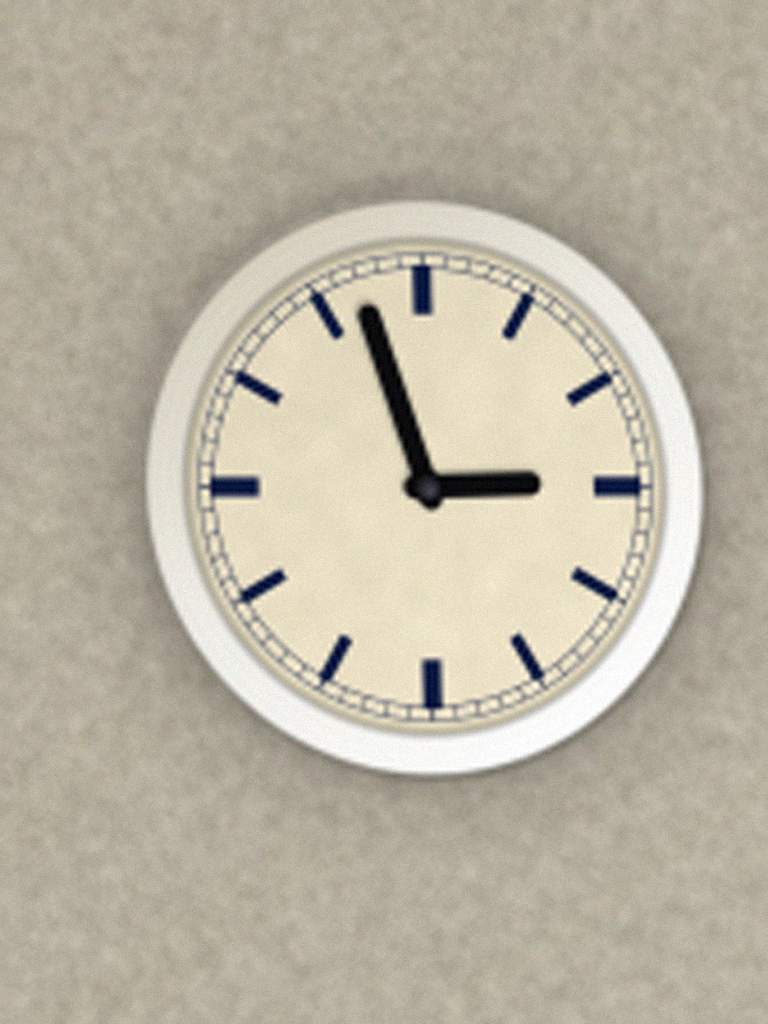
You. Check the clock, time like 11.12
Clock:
2.57
